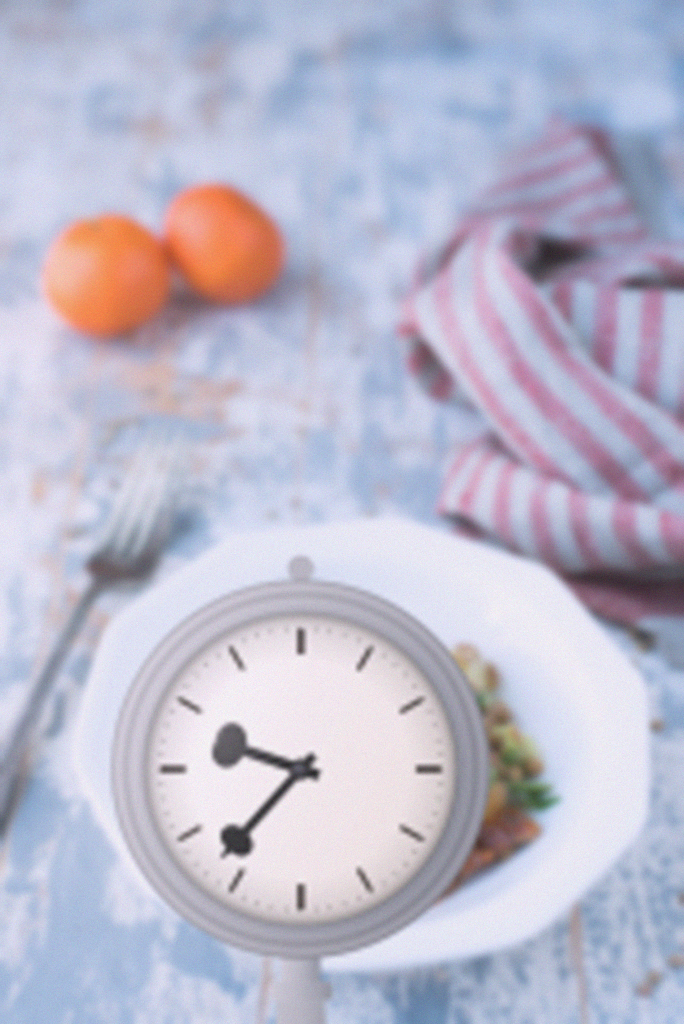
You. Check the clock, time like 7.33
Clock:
9.37
